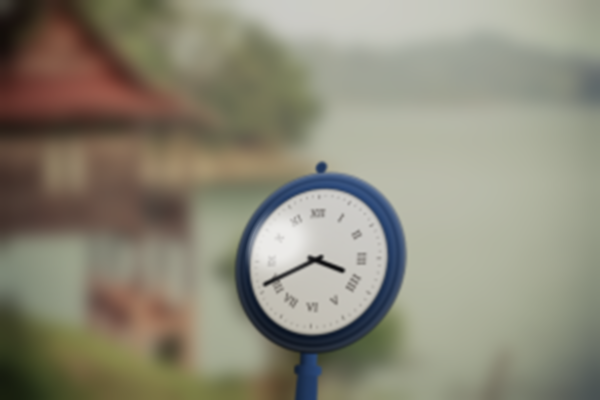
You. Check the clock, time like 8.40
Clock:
3.41
